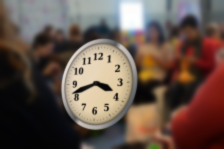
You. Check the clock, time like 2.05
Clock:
3.42
